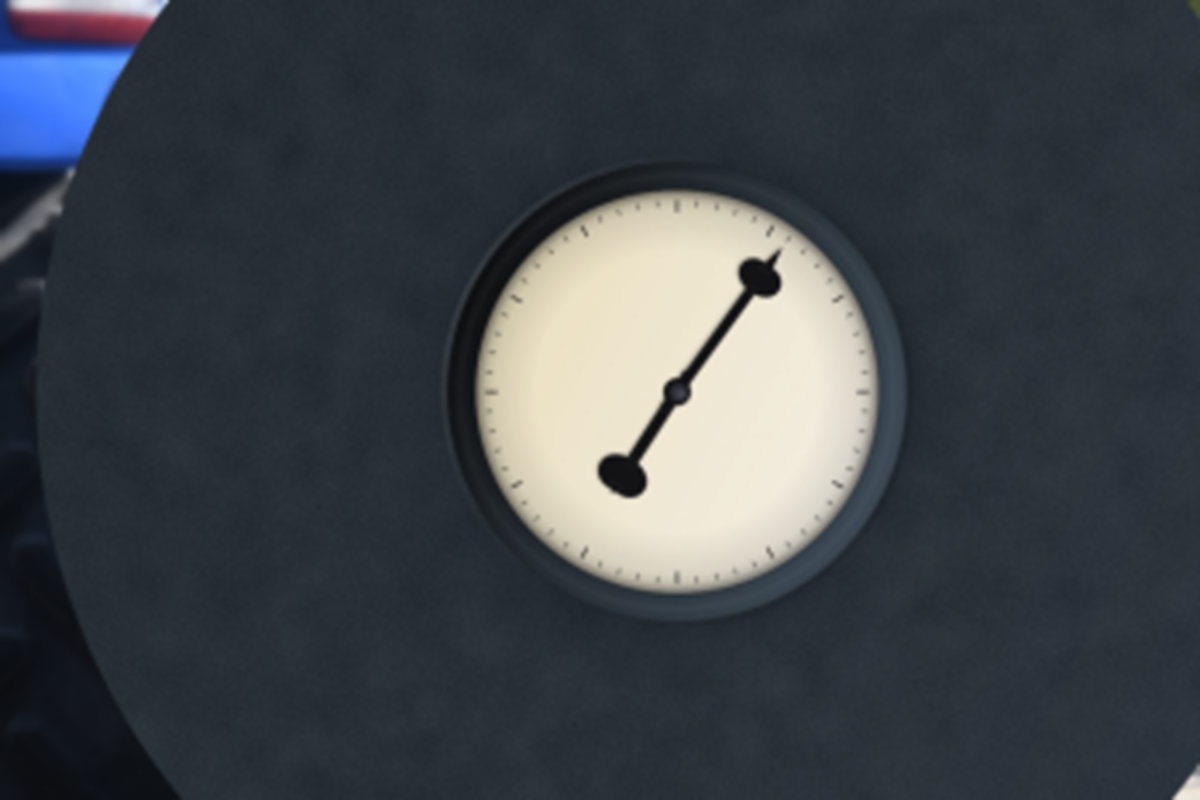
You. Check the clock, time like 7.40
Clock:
7.06
